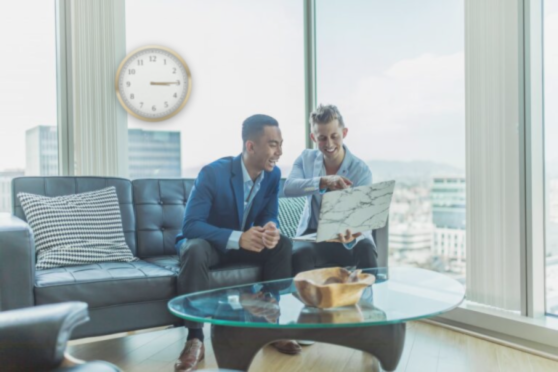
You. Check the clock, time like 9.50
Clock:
3.15
